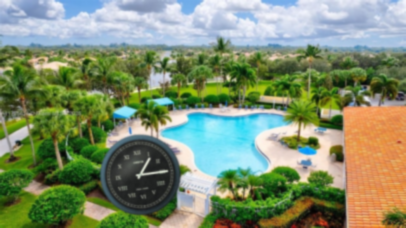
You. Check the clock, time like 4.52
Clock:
1.15
